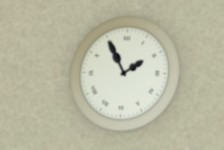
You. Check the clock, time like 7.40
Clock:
1.55
